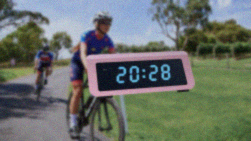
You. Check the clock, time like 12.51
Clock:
20.28
